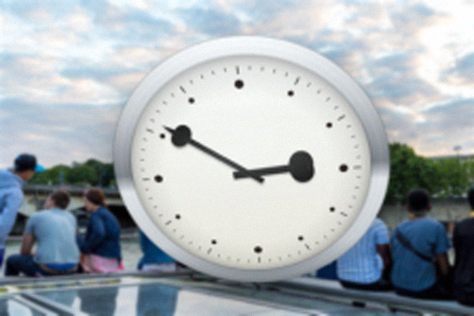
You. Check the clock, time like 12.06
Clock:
2.51
